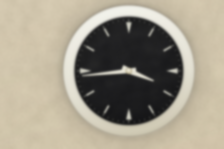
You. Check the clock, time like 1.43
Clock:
3.44
